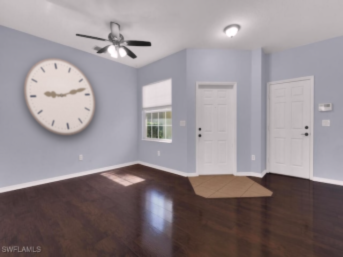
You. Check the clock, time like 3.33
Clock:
9.13
